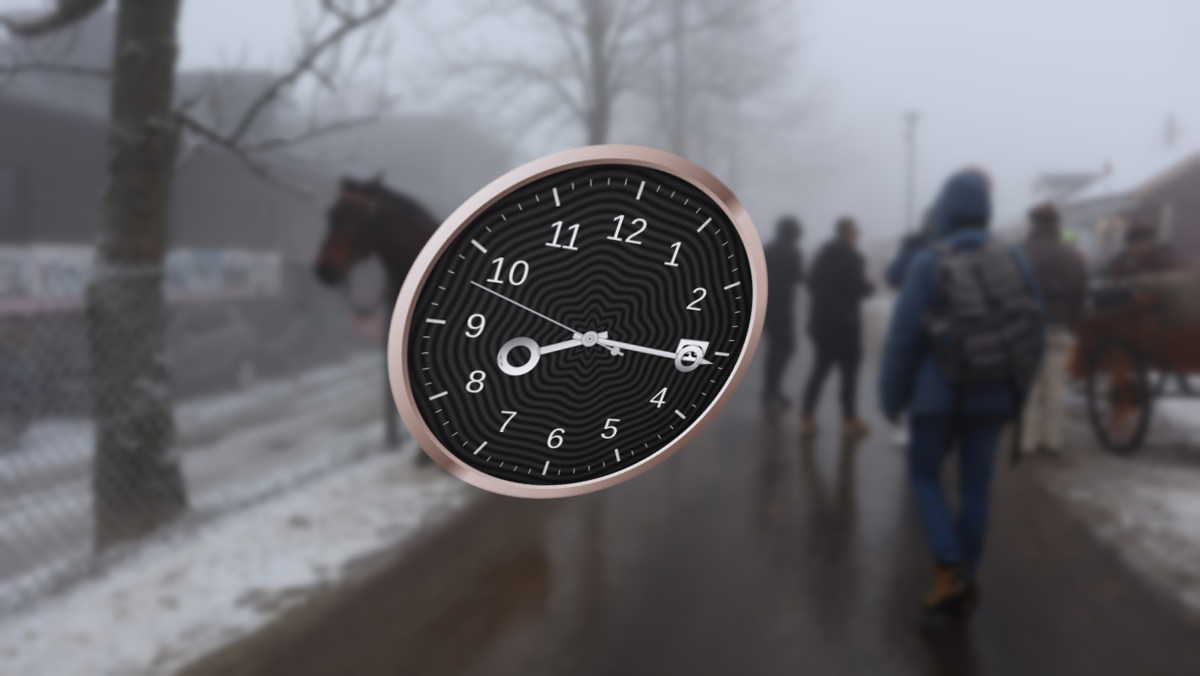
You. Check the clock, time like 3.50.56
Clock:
8.15.48
